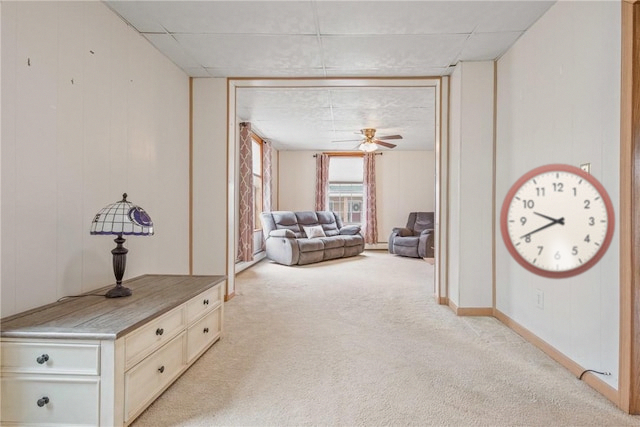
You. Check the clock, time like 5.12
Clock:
9.41
